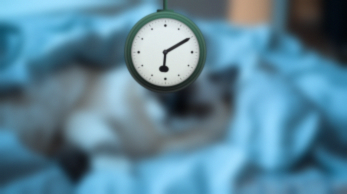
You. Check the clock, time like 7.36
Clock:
6.10
